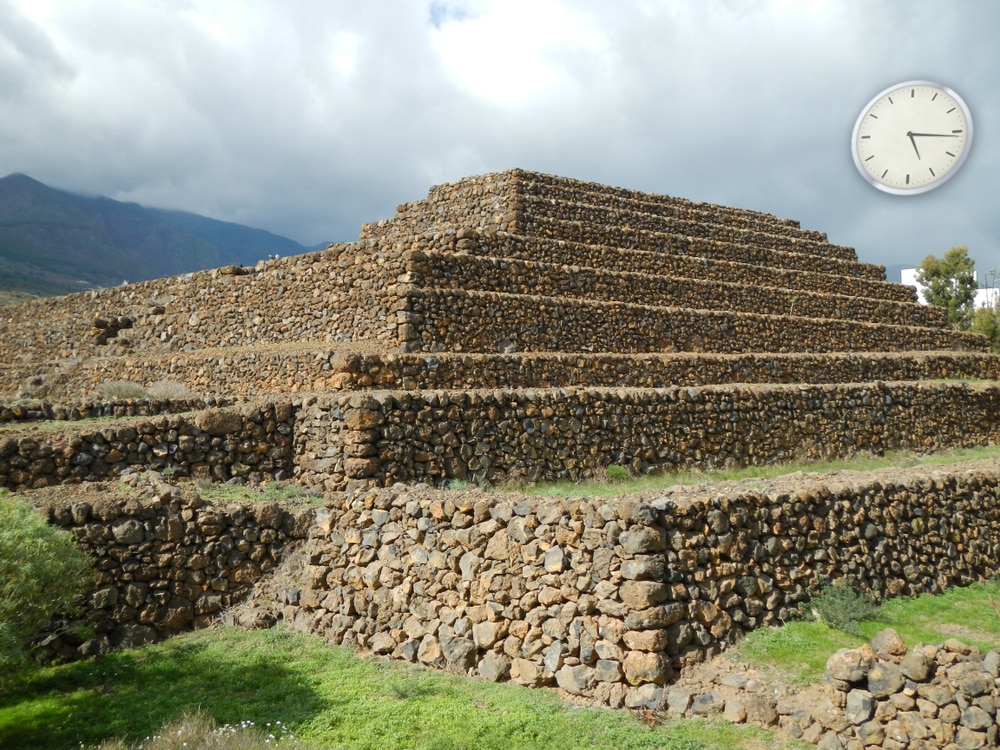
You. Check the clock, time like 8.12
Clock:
5.16
